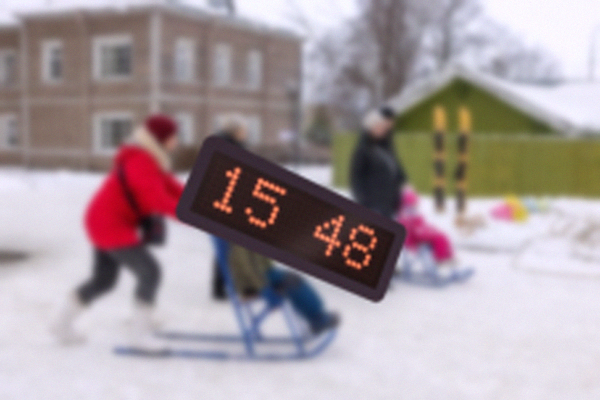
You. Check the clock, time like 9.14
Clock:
15.48
